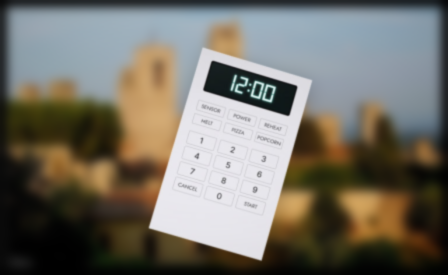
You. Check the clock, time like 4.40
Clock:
12.00
